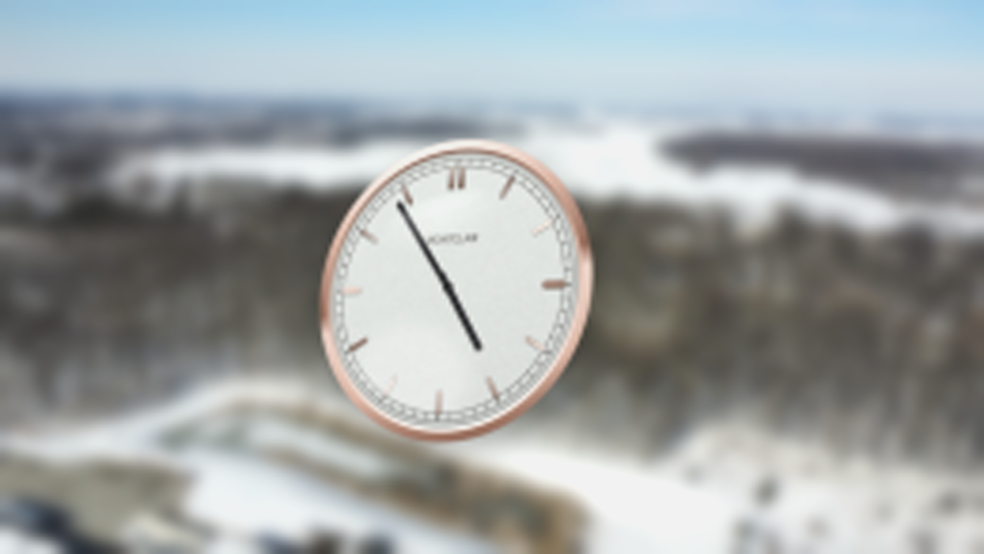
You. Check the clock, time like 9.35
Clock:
4.54
